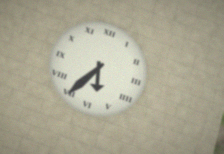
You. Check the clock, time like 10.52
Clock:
5.35
